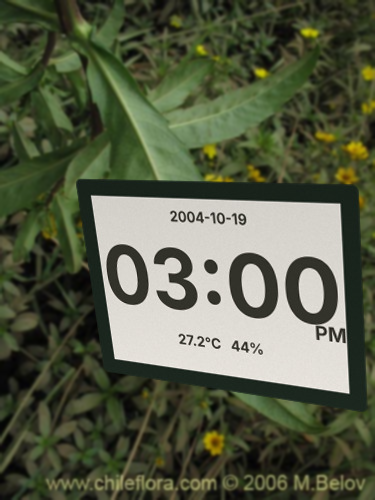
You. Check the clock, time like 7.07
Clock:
3.00
